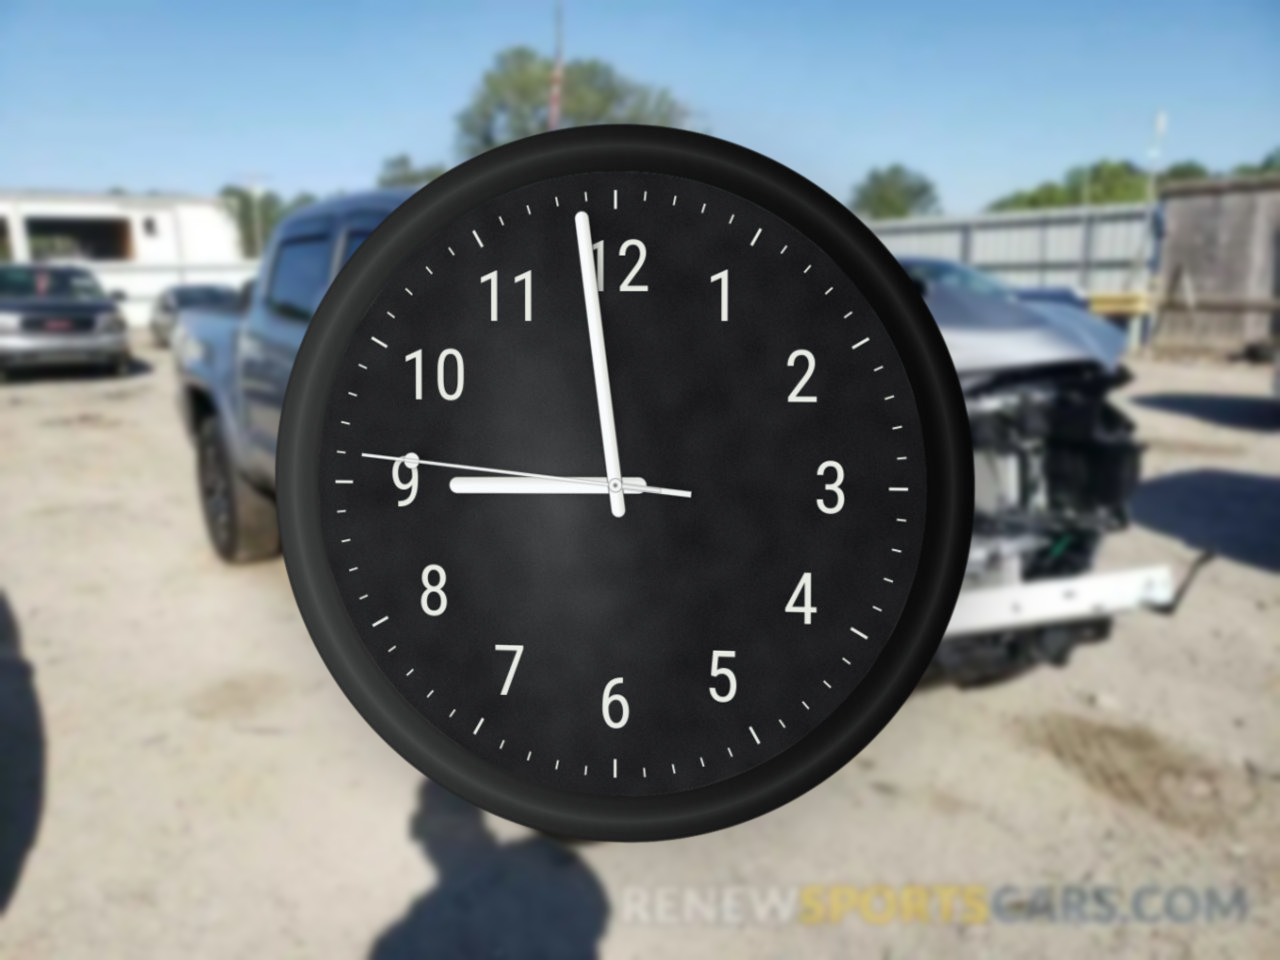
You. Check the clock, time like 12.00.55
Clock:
8.58.46
